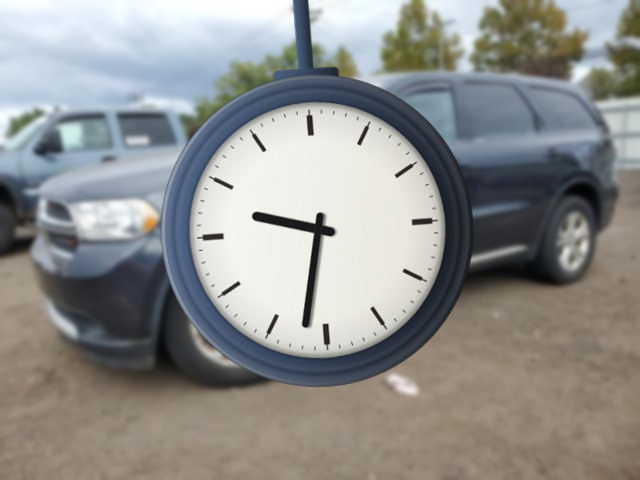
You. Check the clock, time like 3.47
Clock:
9.32
